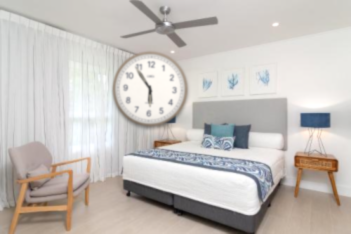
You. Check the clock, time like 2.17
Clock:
5.54
